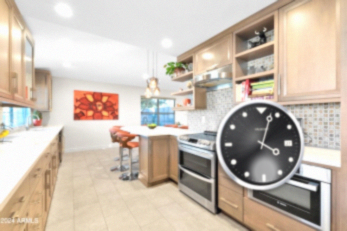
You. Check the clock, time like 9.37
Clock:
4.03
